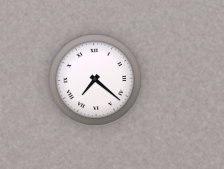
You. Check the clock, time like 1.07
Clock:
7.22
